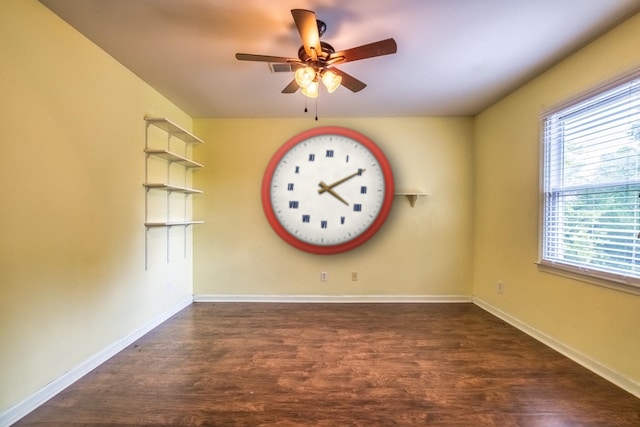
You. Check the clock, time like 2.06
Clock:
4.10
